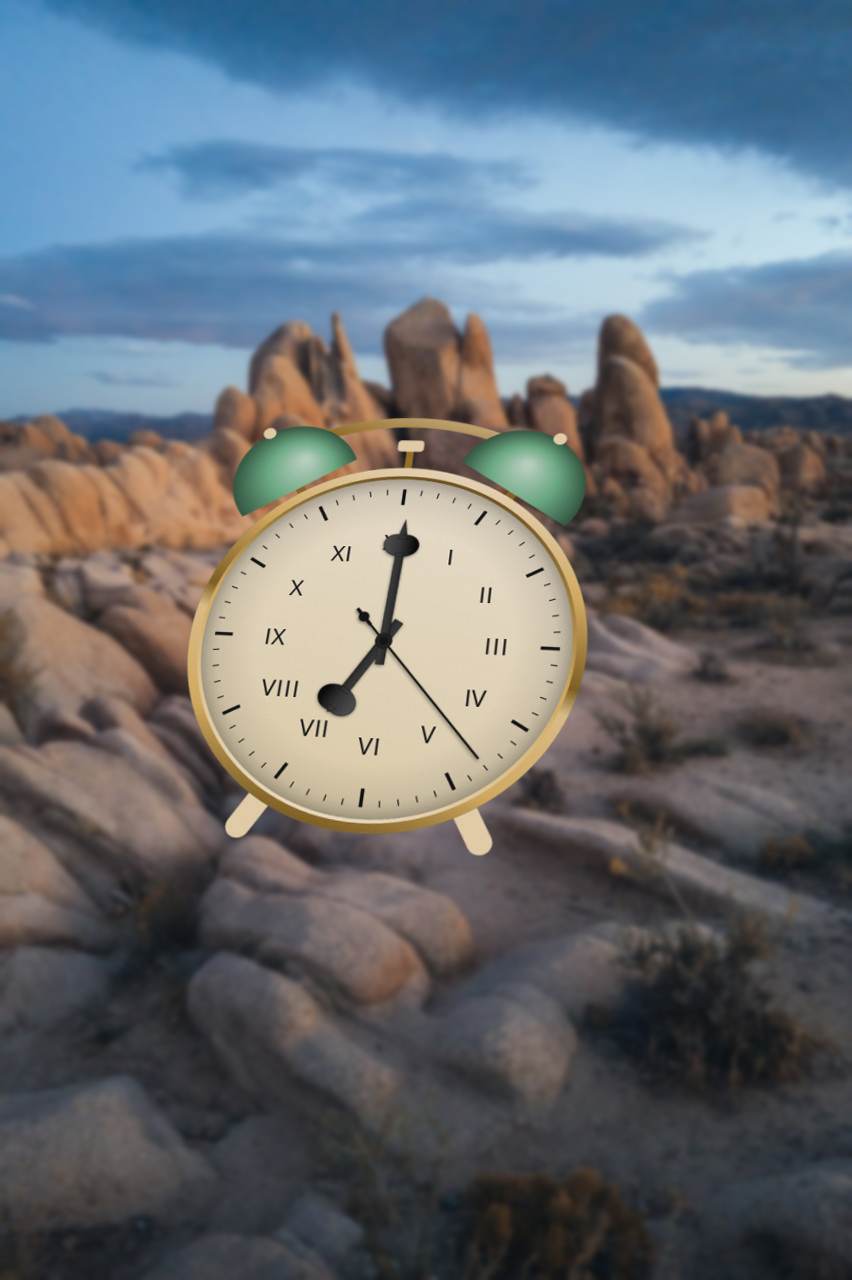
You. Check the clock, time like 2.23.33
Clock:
7.00.23
